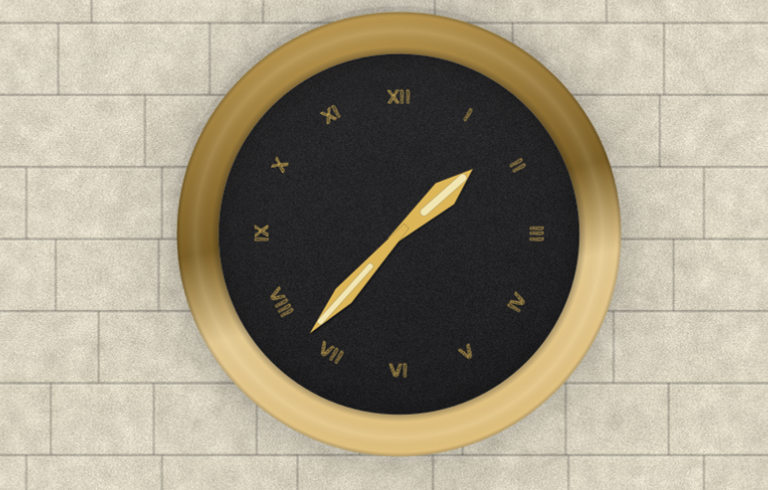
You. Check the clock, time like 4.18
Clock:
1.37
